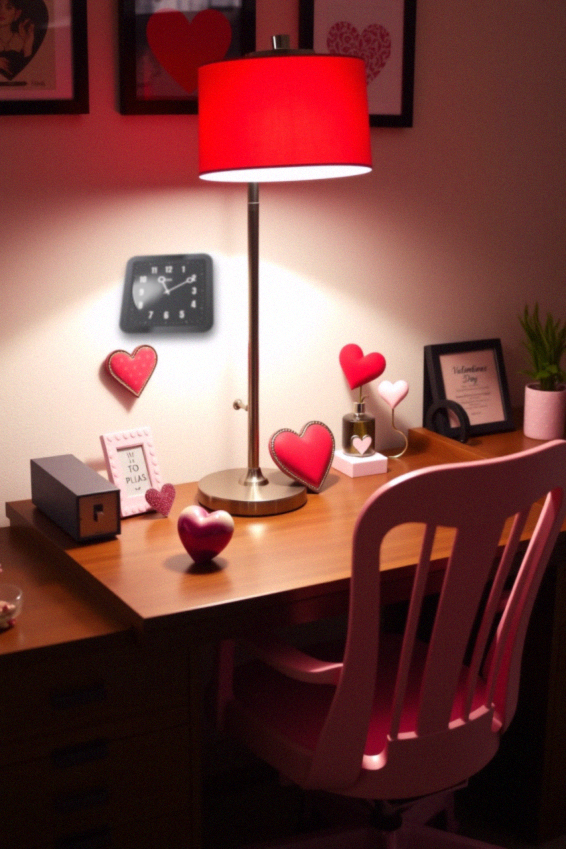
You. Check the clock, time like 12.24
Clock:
11.10
